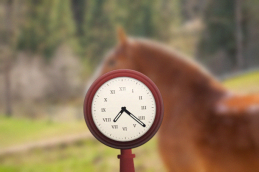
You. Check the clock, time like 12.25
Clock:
7.22
